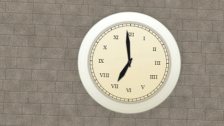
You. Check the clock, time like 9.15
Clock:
6.59
